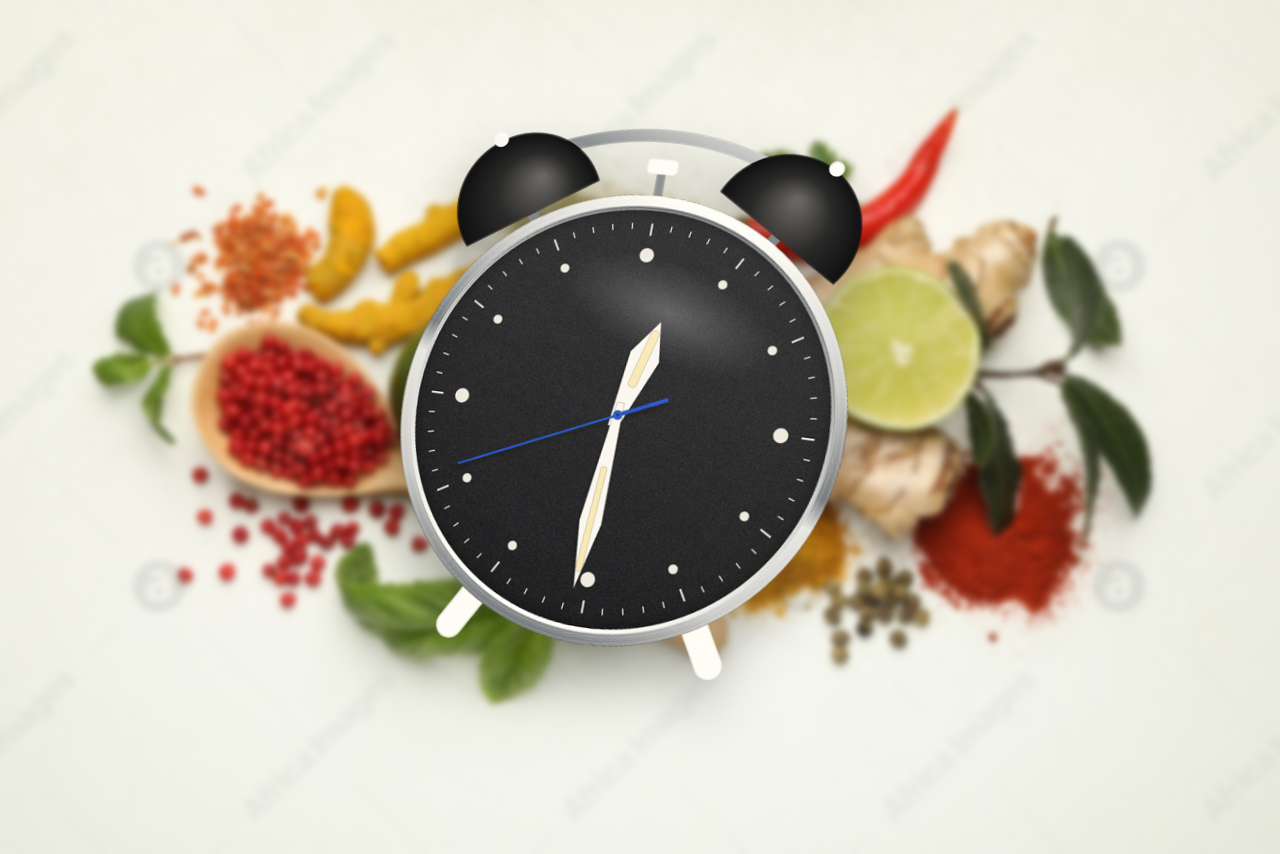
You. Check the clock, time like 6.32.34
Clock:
12.30.41
